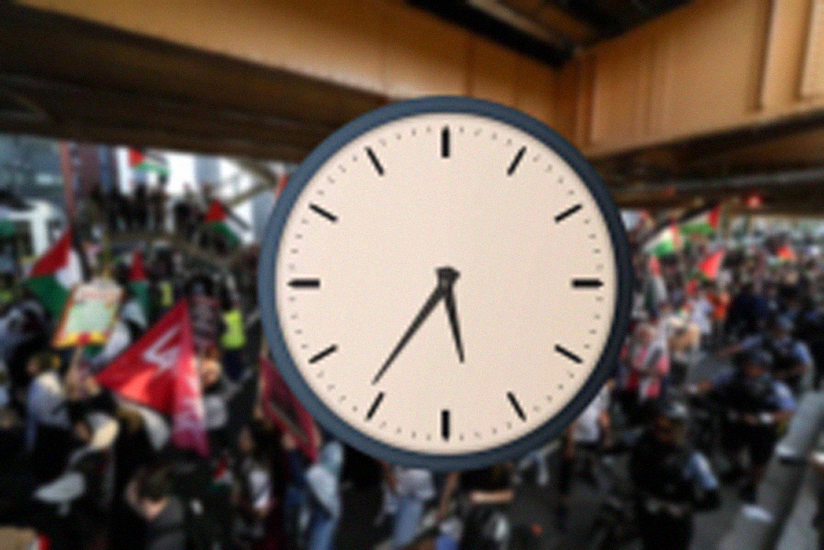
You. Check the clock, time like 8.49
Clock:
5.36
